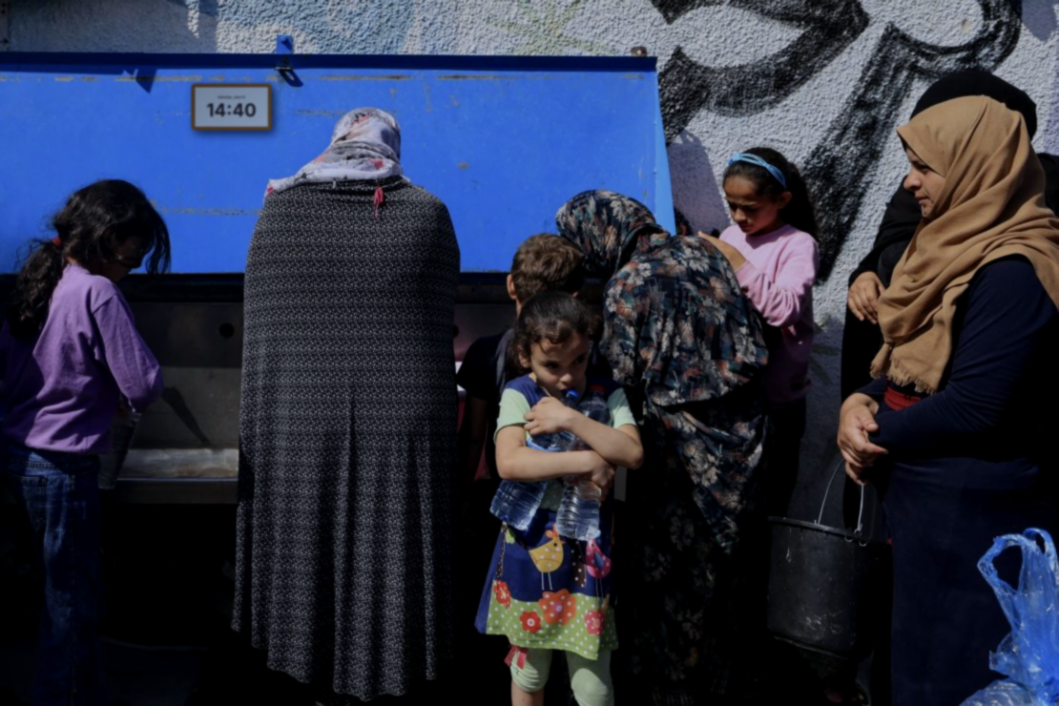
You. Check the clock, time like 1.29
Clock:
14.40
